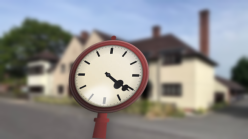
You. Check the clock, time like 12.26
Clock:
4.21
